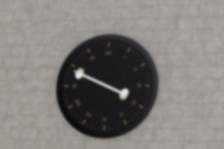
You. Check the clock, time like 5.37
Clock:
3.49
